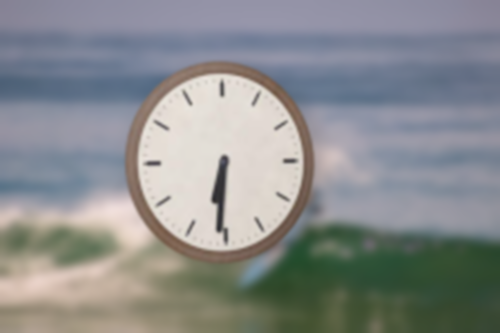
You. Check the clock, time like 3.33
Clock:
6.31
